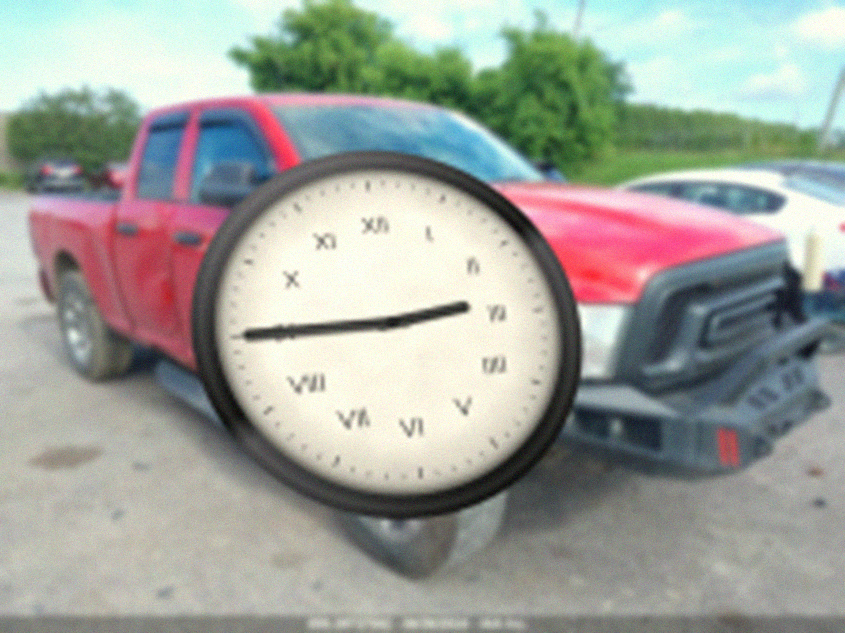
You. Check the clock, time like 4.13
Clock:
2.45
